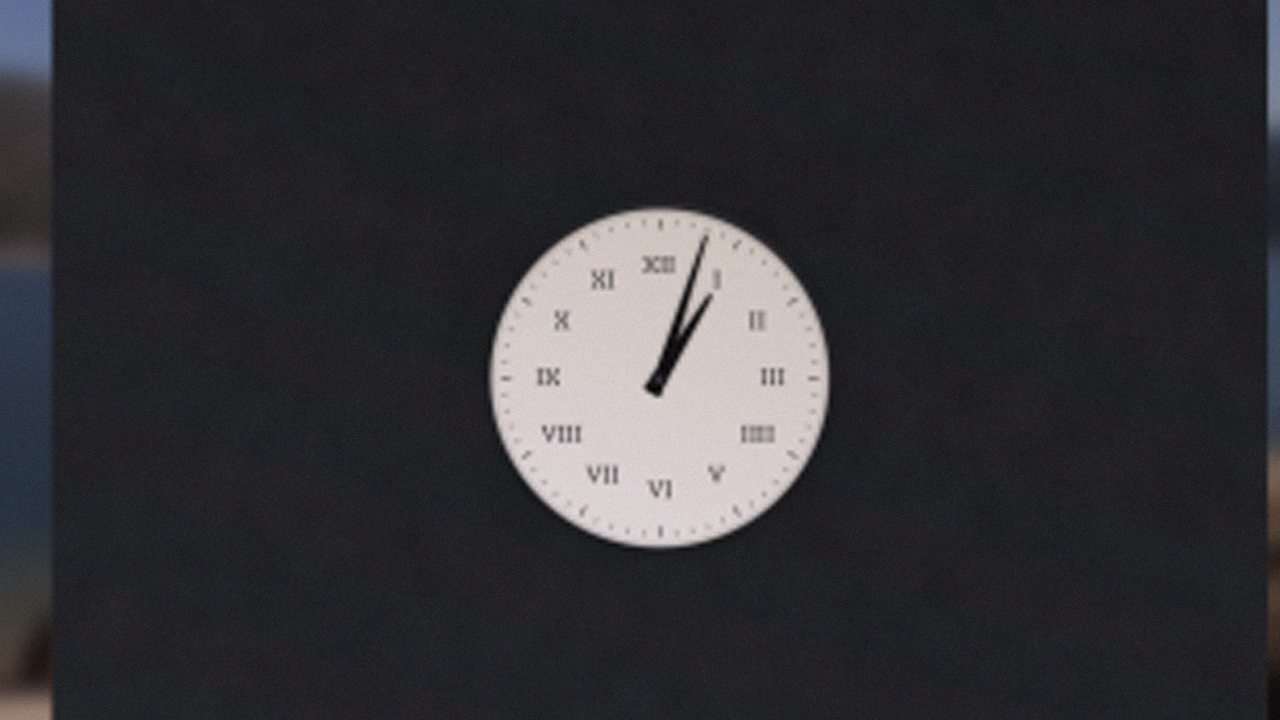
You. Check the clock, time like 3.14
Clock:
1.03
